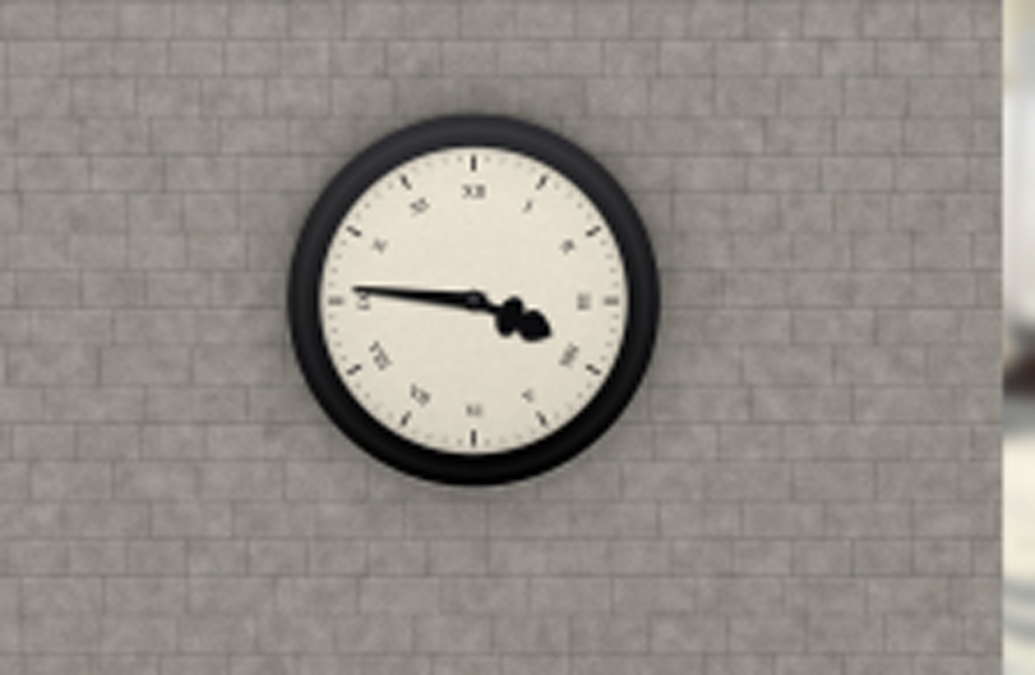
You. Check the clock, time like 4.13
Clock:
3.46
